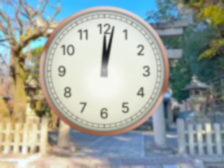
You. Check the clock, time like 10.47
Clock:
12.02
